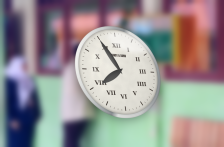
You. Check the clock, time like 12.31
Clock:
7.55
